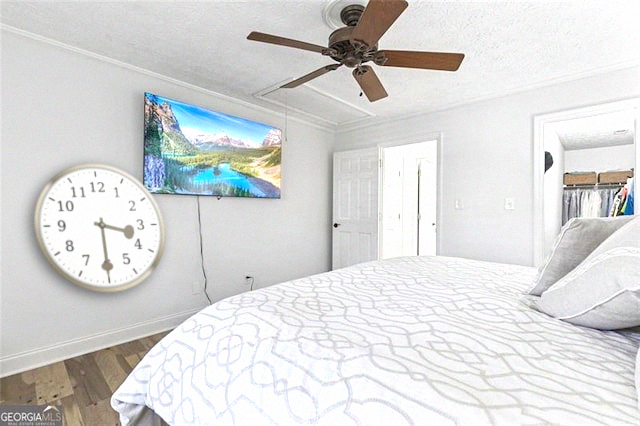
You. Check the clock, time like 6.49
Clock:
3.30
